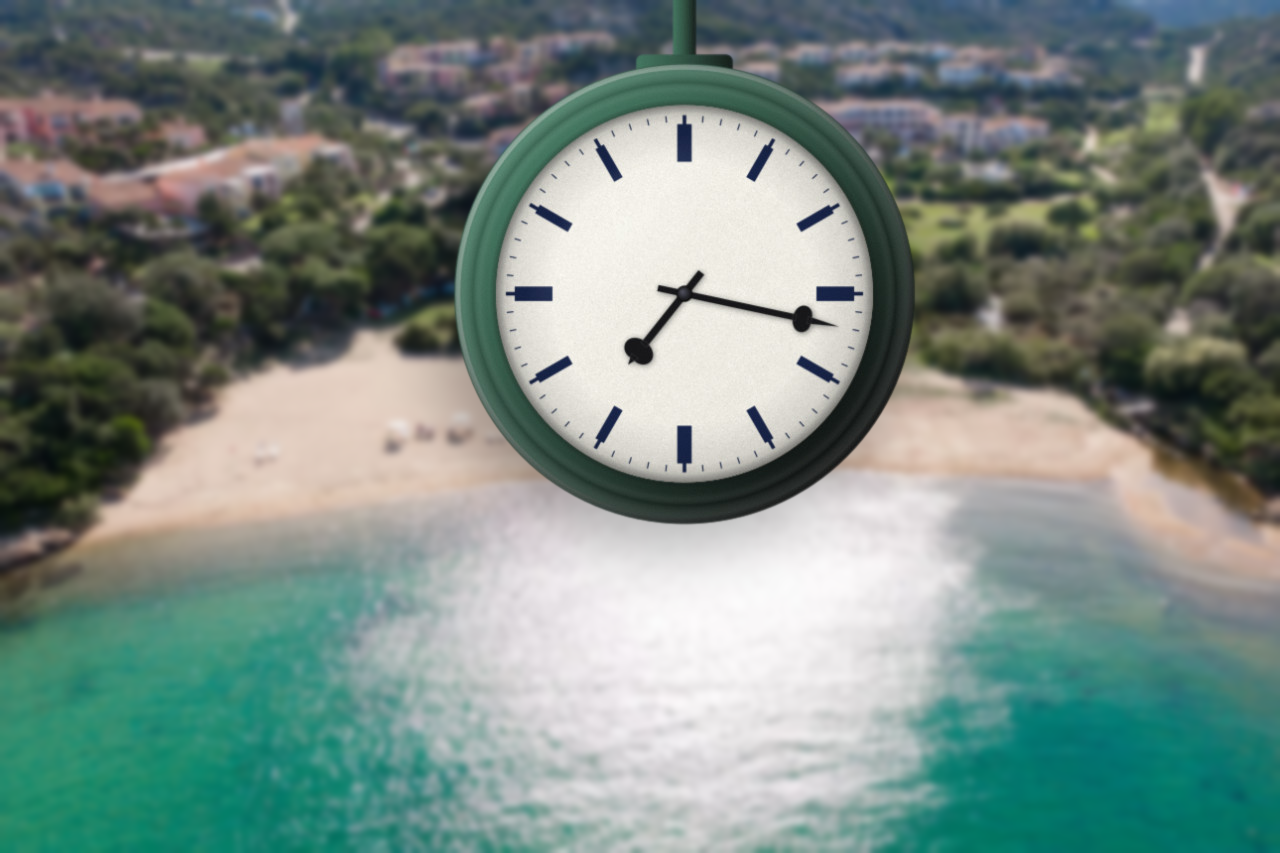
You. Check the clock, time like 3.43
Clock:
7.17
